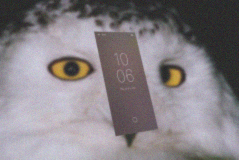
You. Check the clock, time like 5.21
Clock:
10.06
